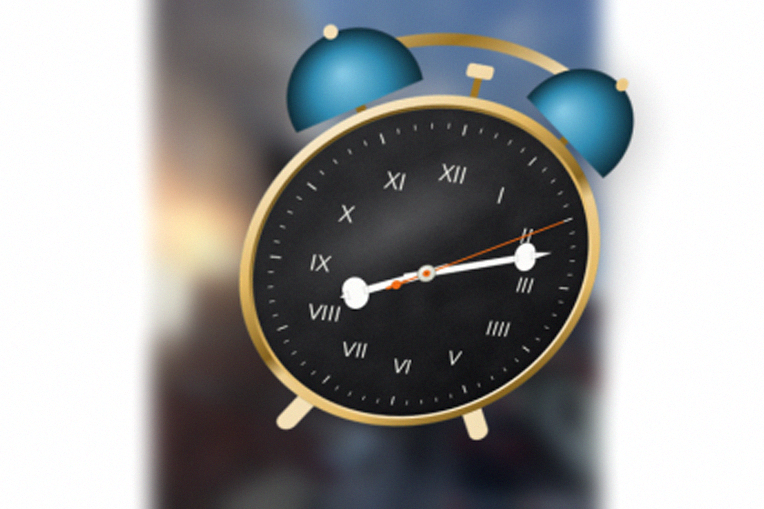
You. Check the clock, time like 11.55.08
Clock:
8.12.10
